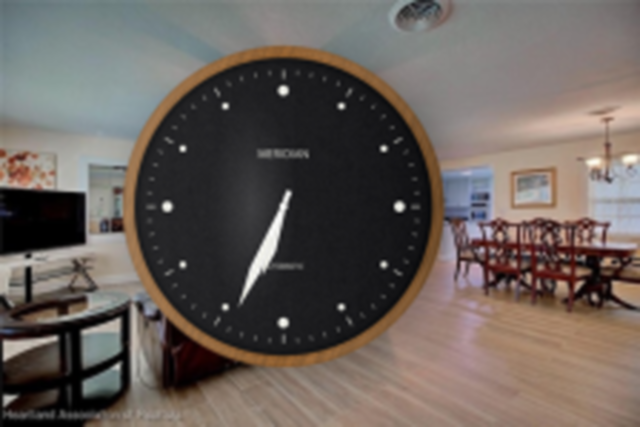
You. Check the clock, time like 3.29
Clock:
6.34
